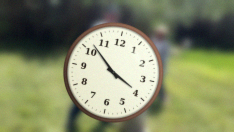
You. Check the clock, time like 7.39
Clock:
3.52
